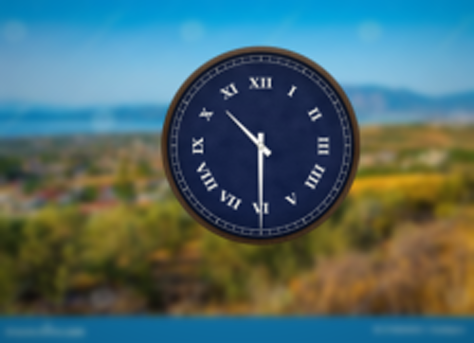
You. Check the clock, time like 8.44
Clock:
10.30
